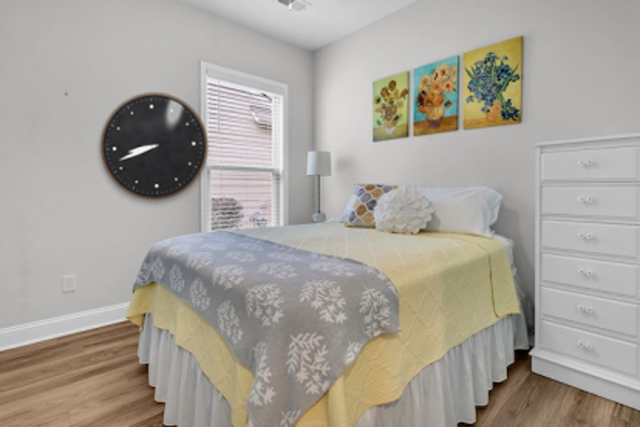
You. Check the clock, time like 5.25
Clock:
8.42
